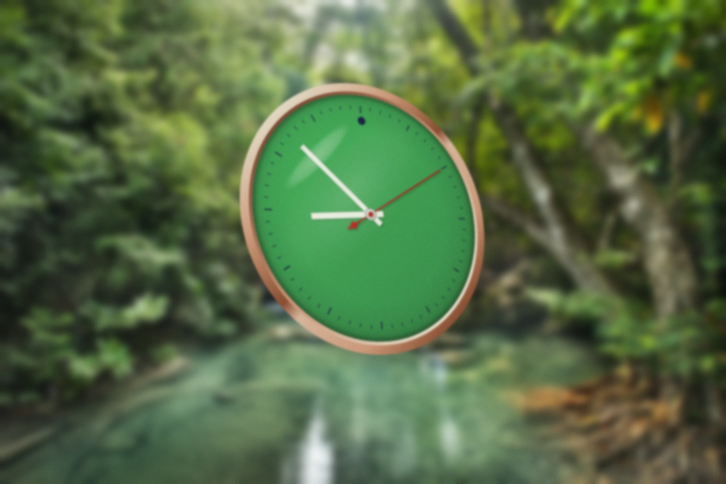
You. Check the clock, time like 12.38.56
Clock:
8.52.10
